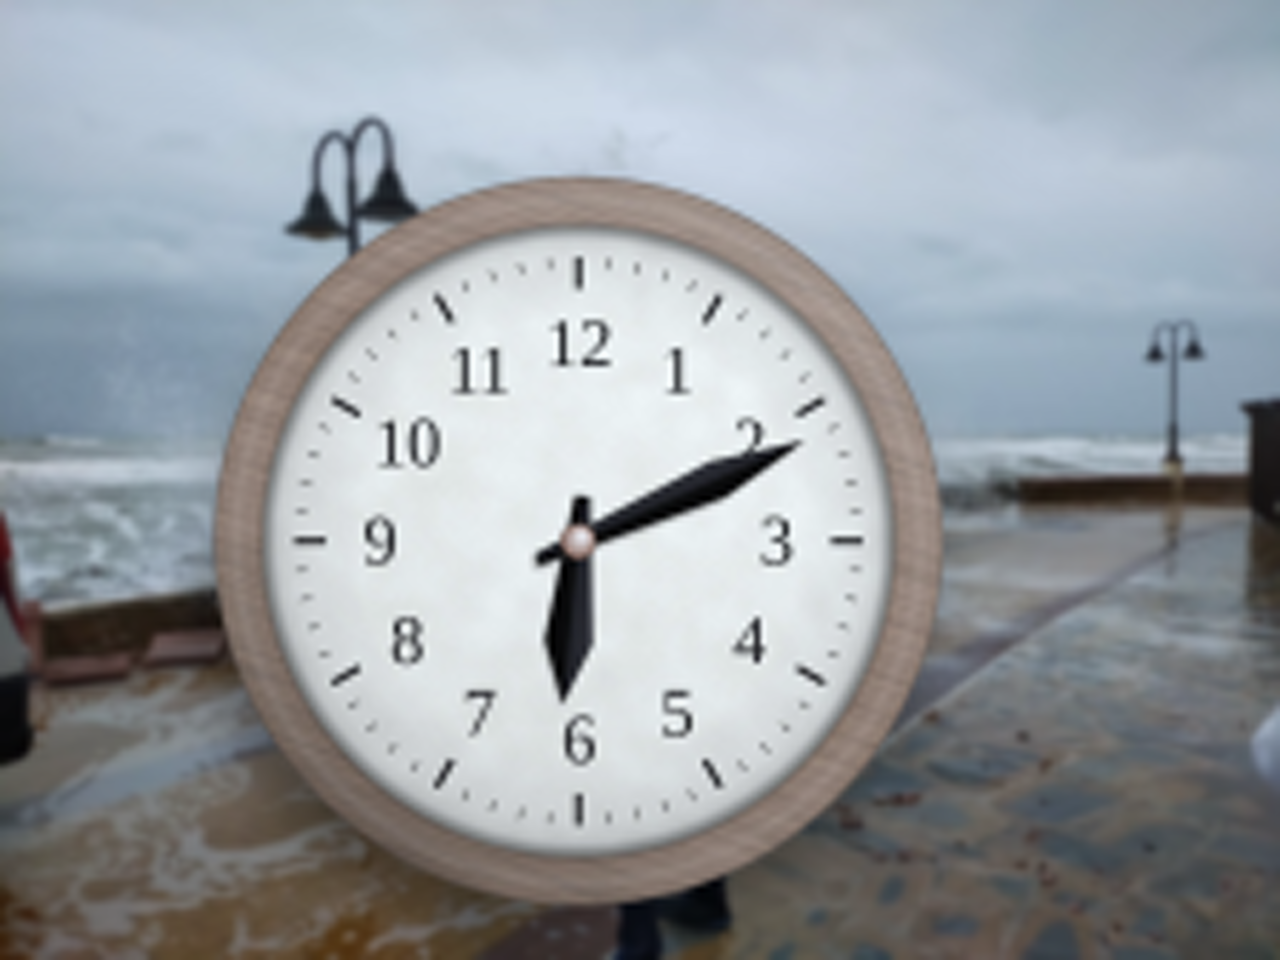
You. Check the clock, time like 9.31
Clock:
6.11
